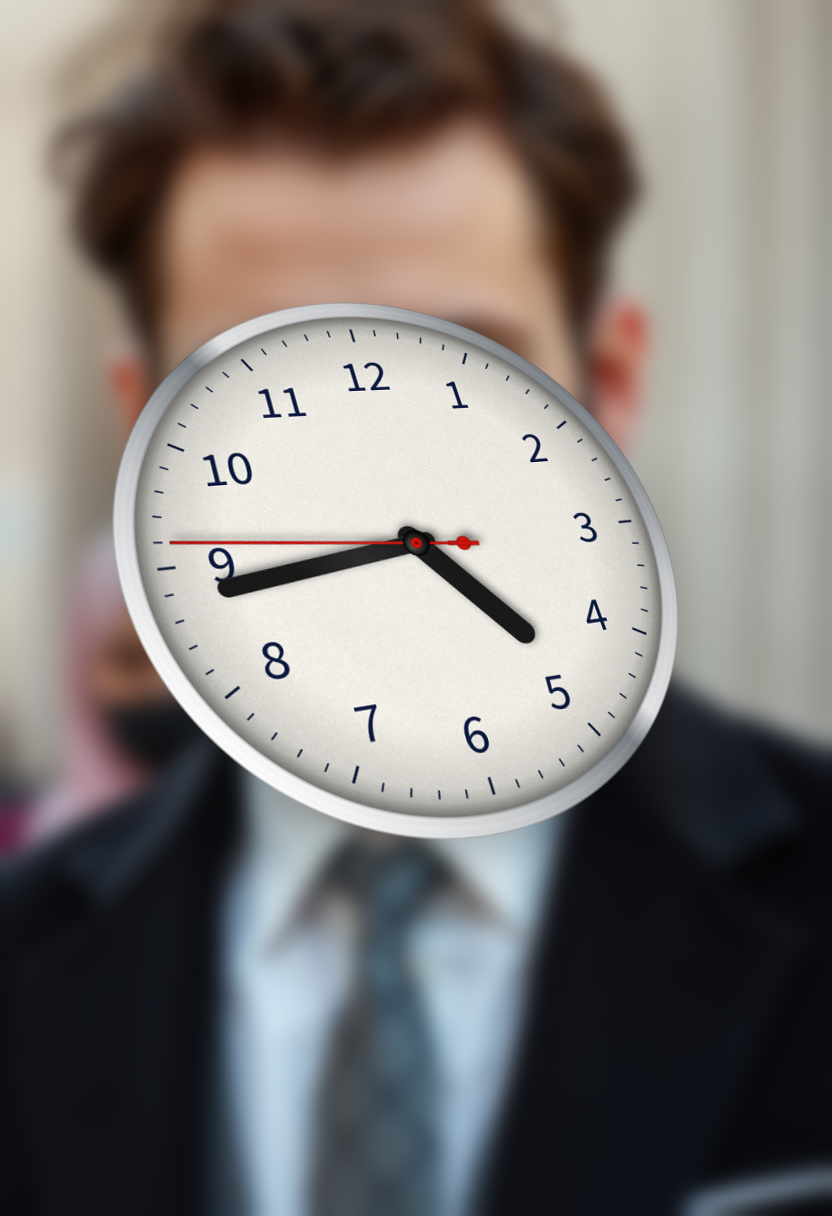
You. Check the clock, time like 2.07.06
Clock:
4.43.46
